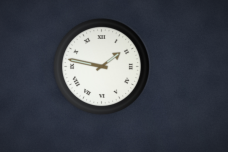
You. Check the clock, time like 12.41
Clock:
1.47
